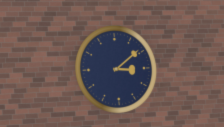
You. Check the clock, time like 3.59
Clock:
3.09
